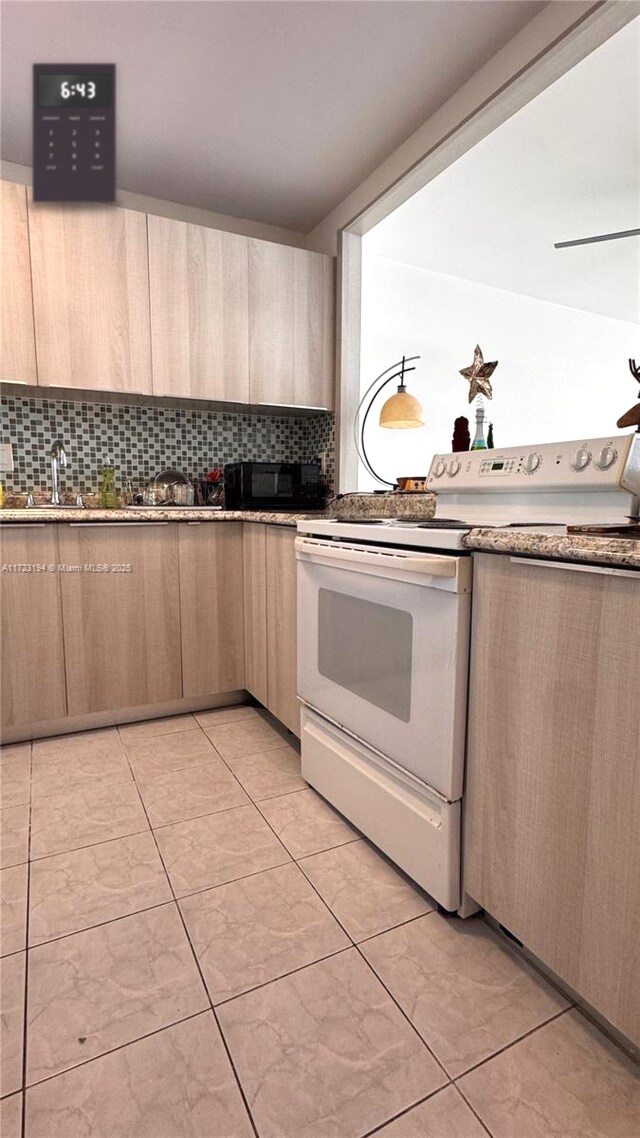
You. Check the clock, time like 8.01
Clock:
6.43
